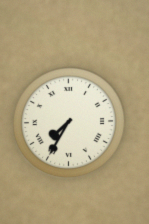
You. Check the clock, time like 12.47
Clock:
7.35
